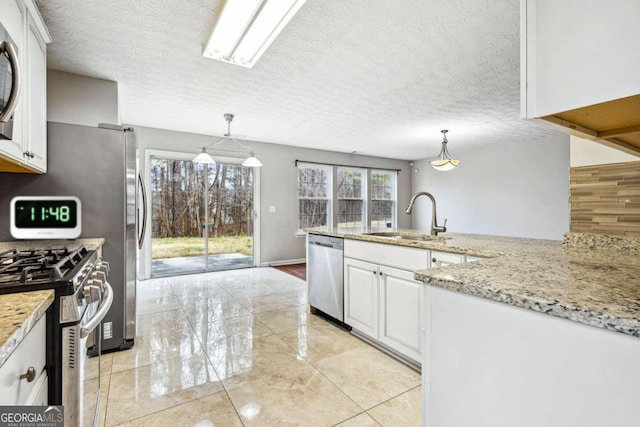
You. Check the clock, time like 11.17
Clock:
11.48
